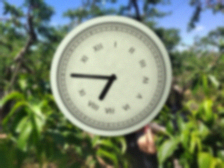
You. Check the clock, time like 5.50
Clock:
7.50
